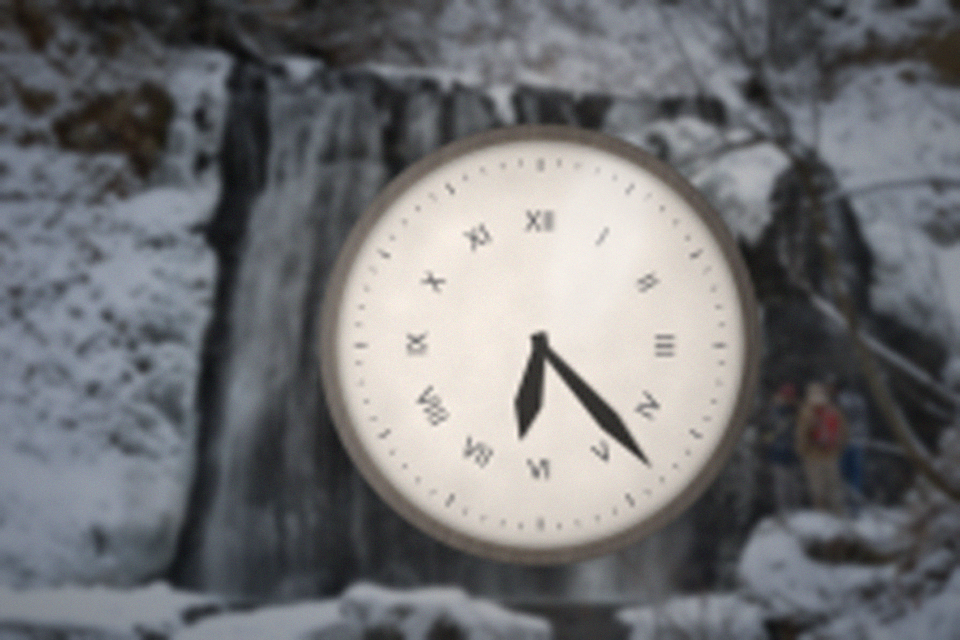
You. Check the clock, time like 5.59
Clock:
6.23
